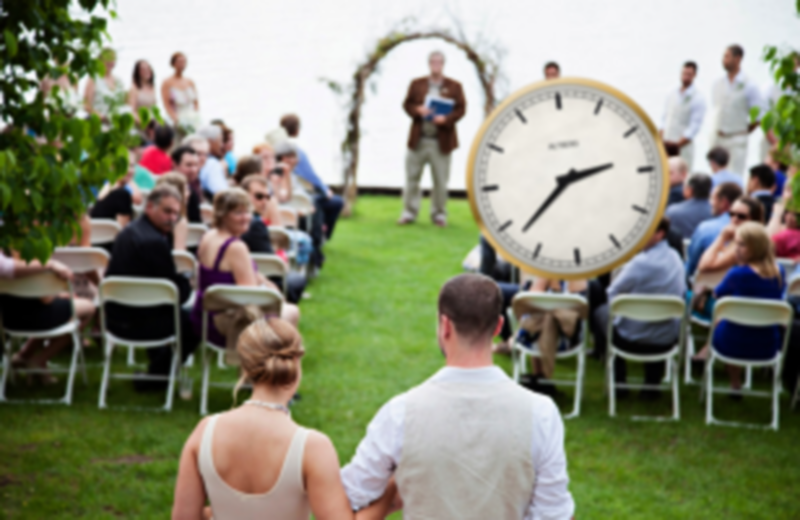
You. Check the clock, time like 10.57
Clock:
2.38
